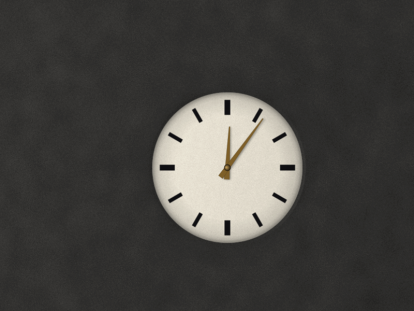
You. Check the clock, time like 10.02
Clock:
12.06
